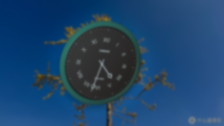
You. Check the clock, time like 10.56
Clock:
4.32
